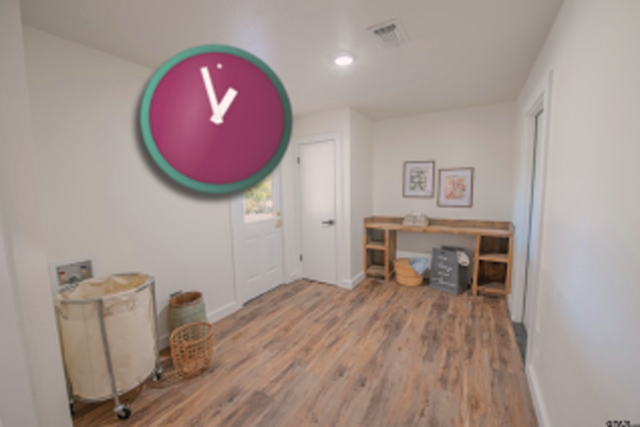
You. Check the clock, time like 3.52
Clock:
12.57
